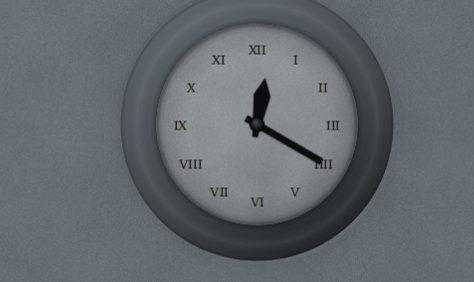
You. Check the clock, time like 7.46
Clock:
12.20
